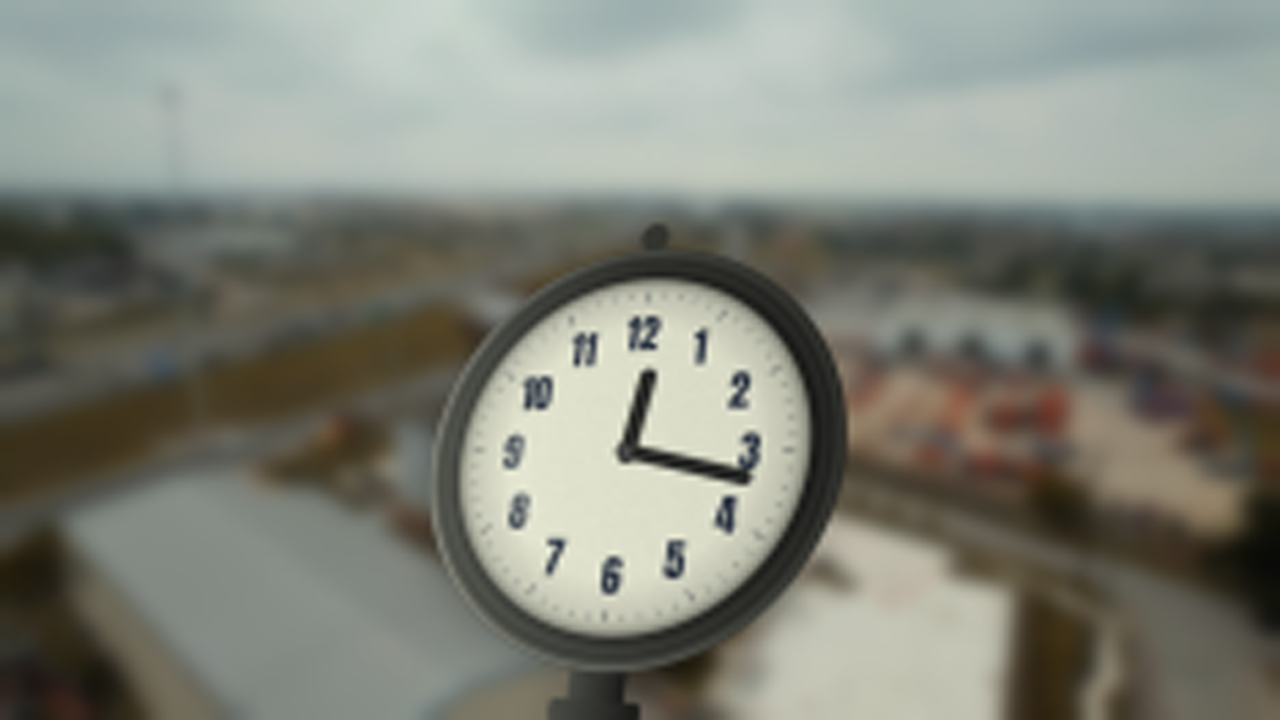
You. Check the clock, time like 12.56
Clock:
12.17
